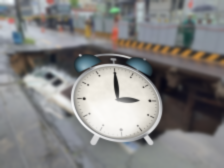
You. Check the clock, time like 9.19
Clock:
3.00
